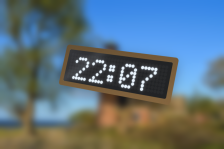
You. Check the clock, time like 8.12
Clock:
22.07
